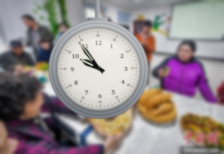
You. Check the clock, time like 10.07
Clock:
9.54
